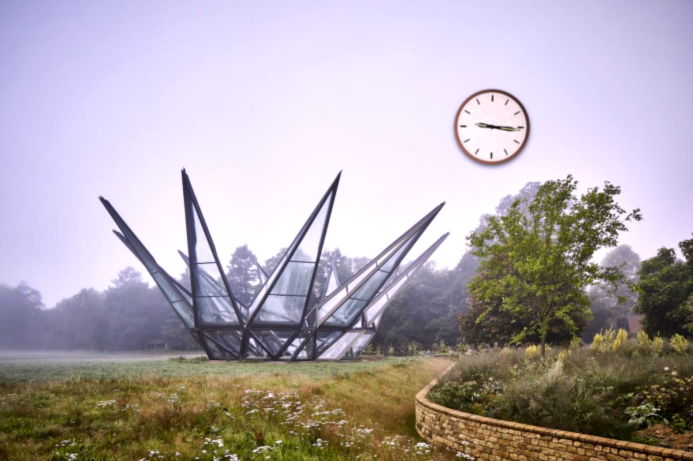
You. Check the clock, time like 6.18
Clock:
9.16
